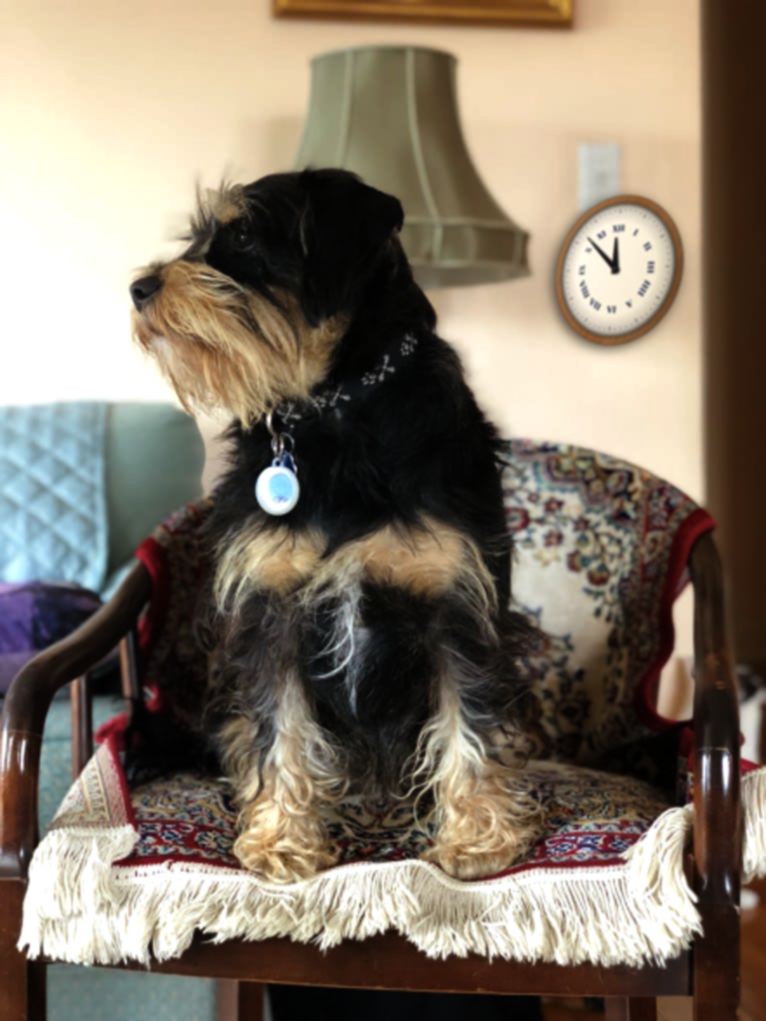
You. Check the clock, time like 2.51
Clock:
11.52
